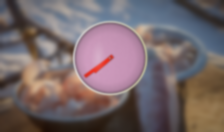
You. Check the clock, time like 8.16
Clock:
7.39
